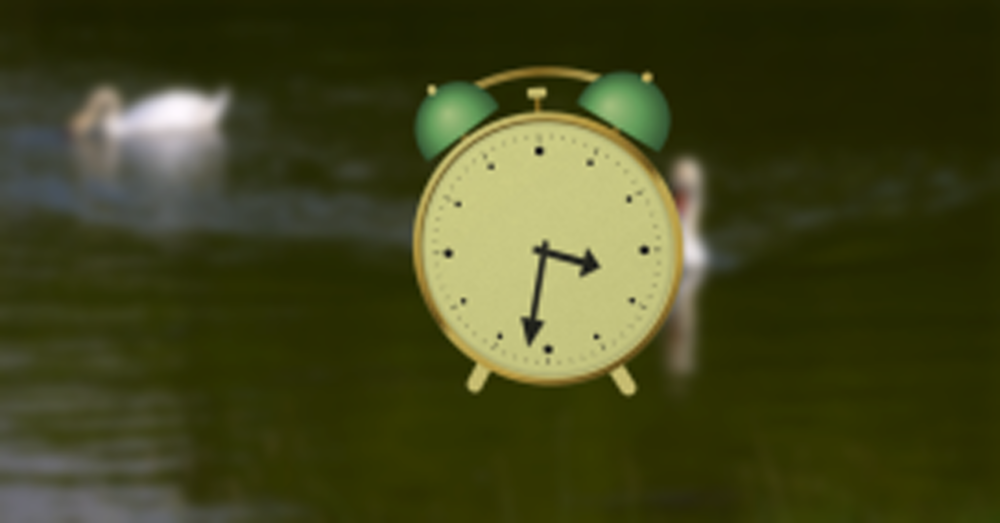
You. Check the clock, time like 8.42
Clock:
3.32
